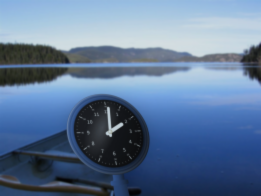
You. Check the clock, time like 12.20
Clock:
2.01
